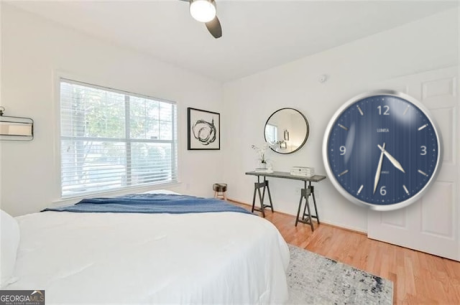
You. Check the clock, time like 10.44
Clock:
4.32
